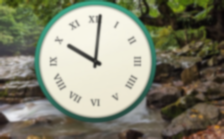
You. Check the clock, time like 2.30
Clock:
10.01
